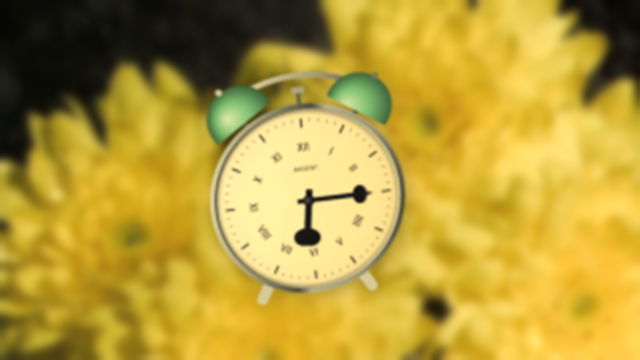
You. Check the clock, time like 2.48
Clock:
6.15
